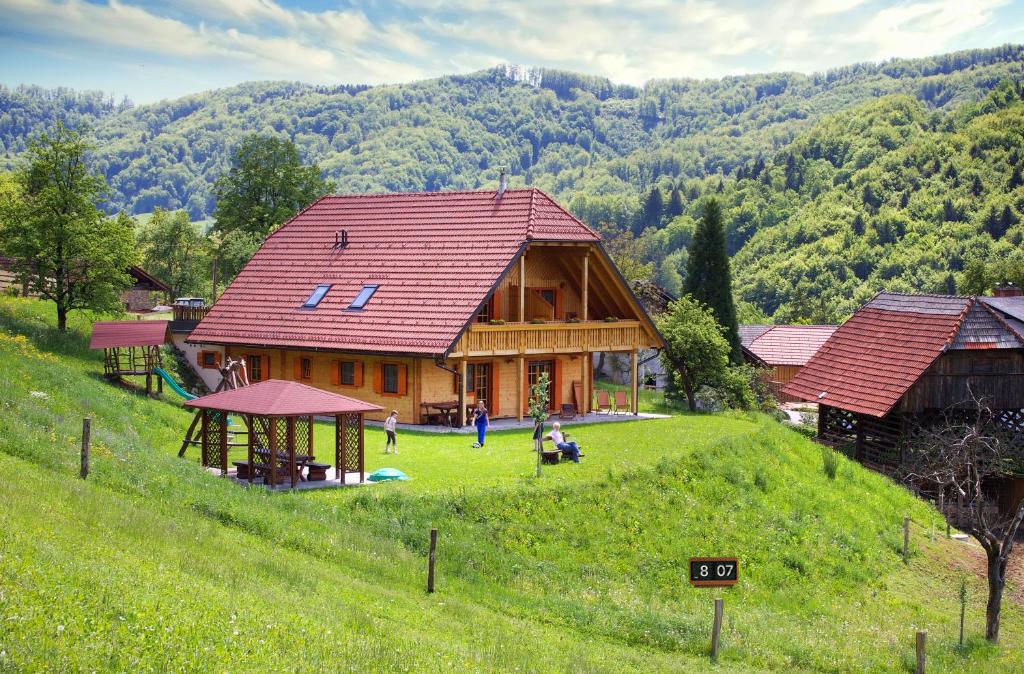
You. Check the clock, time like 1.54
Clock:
8.07
